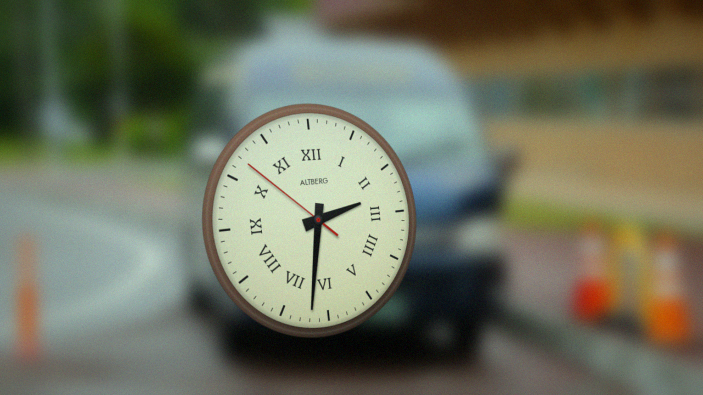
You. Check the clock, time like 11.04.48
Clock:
2.31.52
